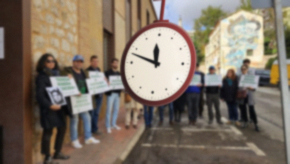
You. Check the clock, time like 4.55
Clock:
11.48
